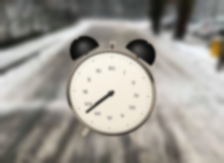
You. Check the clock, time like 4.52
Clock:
7.38
